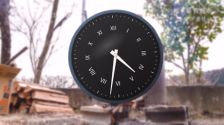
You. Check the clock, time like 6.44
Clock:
4.32
